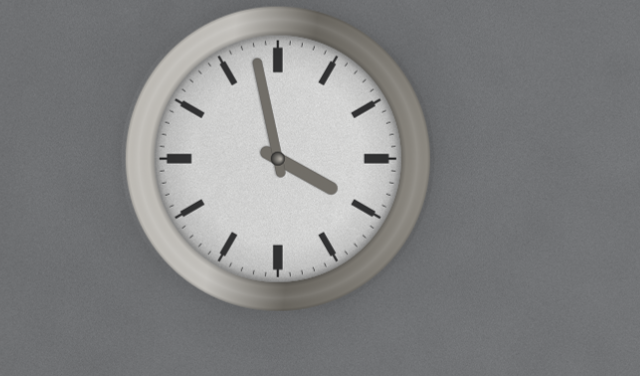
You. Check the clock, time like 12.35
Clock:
3.58
